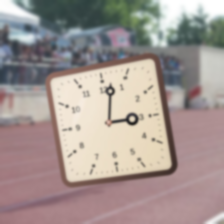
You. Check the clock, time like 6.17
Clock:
3.02
